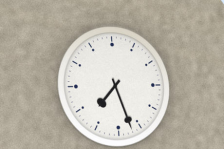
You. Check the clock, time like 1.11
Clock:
7.27
